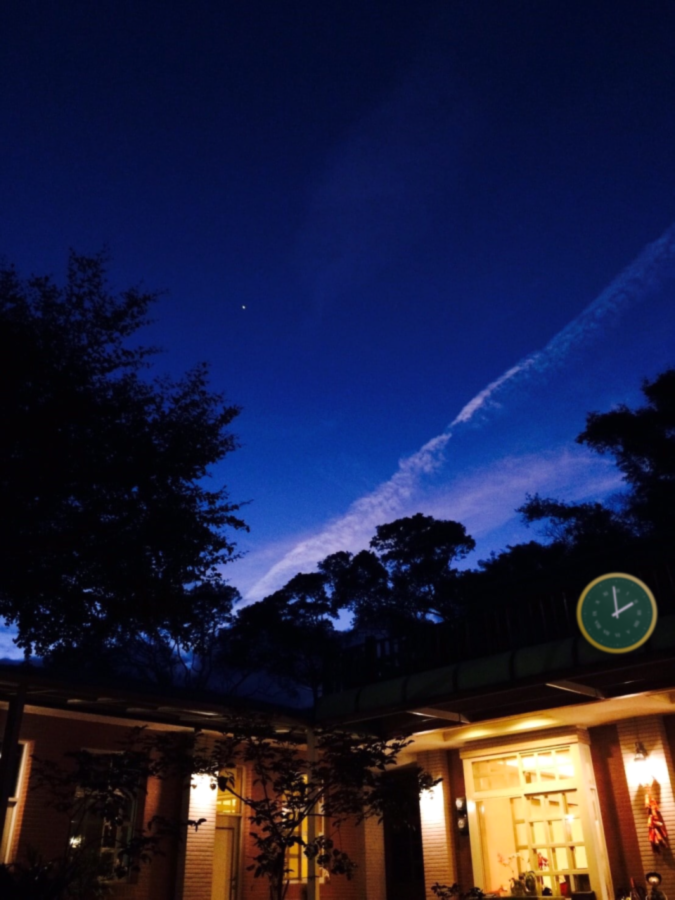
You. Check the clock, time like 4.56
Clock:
1.59
